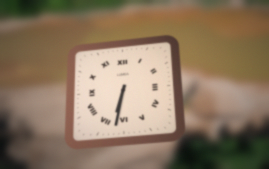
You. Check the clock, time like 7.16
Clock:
6.32
